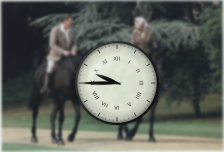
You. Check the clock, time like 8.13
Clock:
9.45
